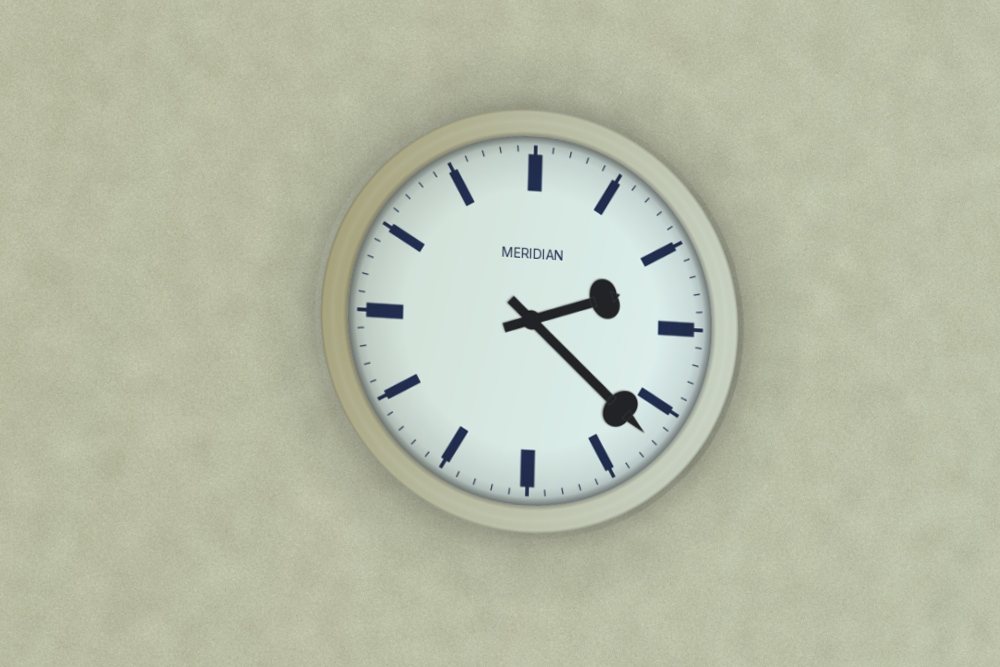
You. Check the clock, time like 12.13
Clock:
2.22
